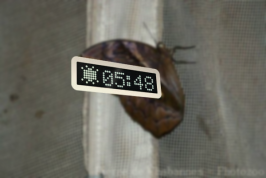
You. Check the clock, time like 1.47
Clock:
5.48
